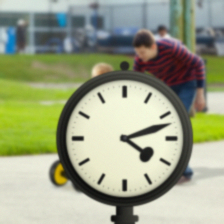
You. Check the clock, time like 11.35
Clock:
4.12
